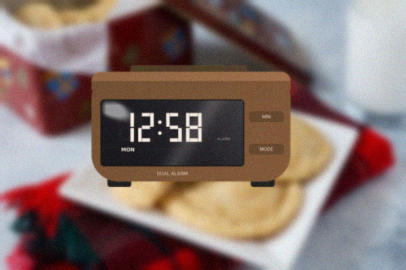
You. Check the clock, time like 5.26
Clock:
12.58
